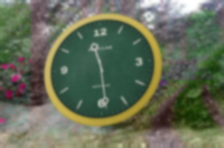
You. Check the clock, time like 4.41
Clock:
11.29
